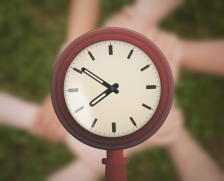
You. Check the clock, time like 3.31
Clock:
7.51
